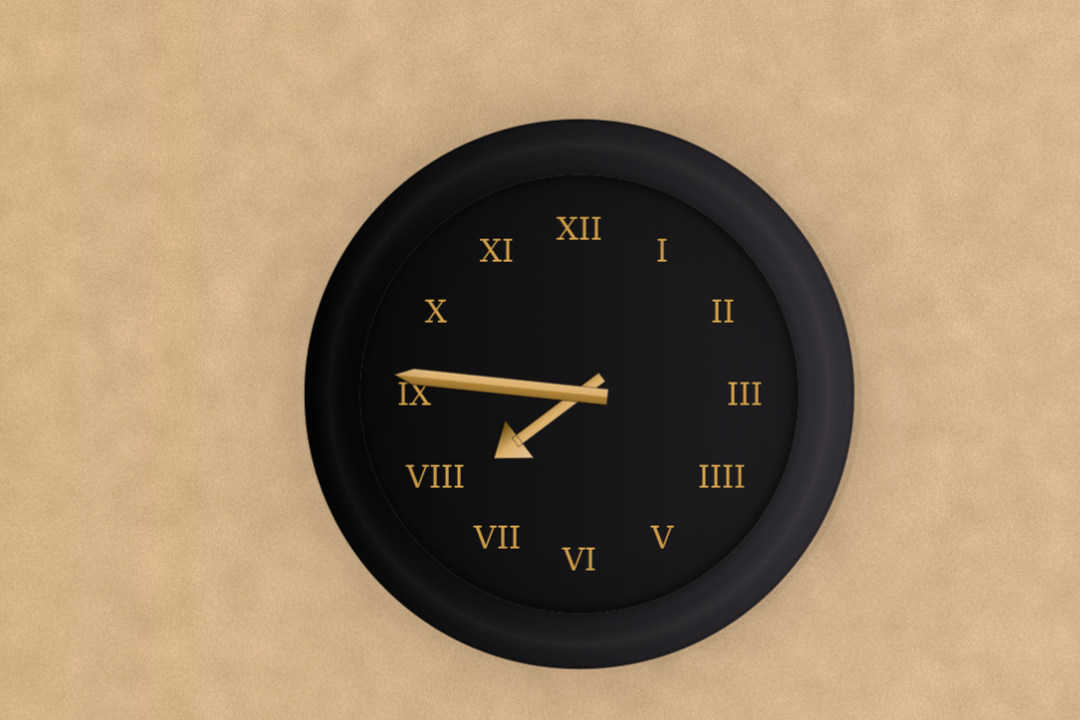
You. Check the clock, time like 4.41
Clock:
7.46
